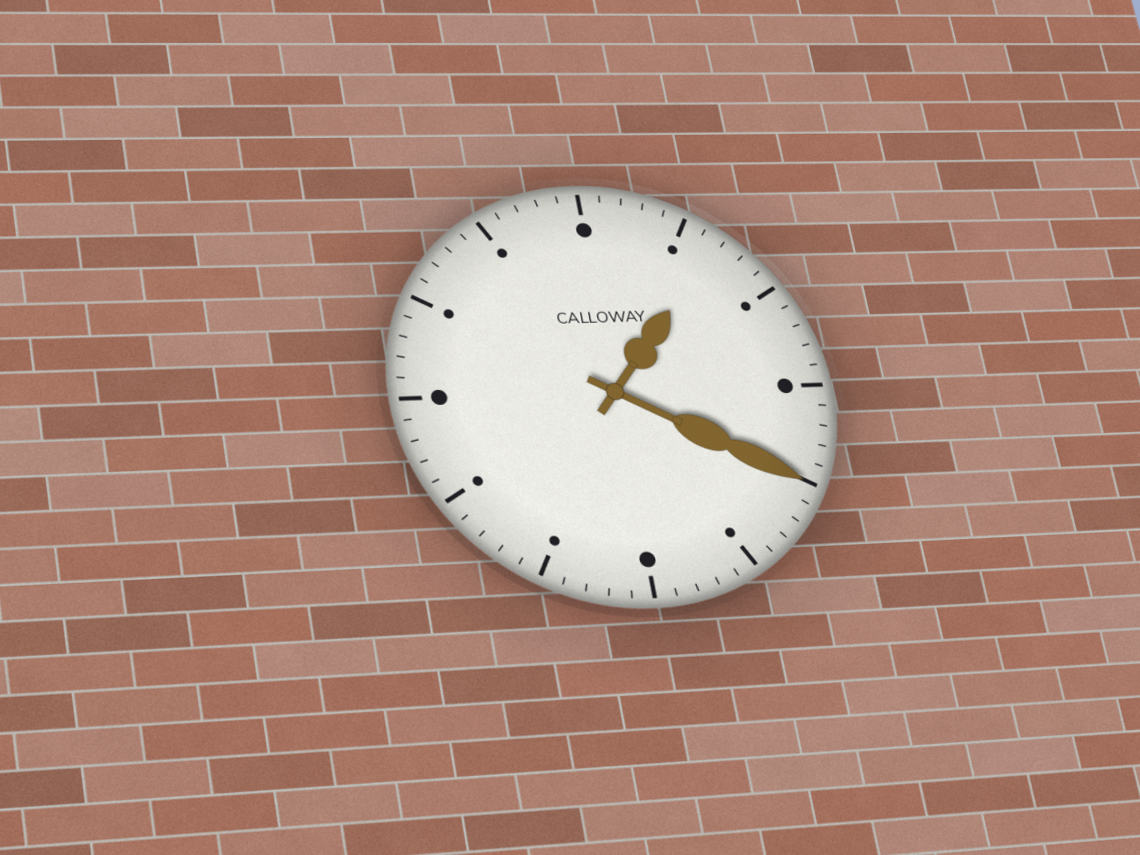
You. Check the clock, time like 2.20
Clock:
1.20
